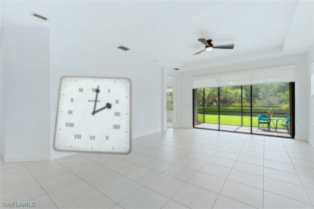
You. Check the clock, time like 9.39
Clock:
2.01
